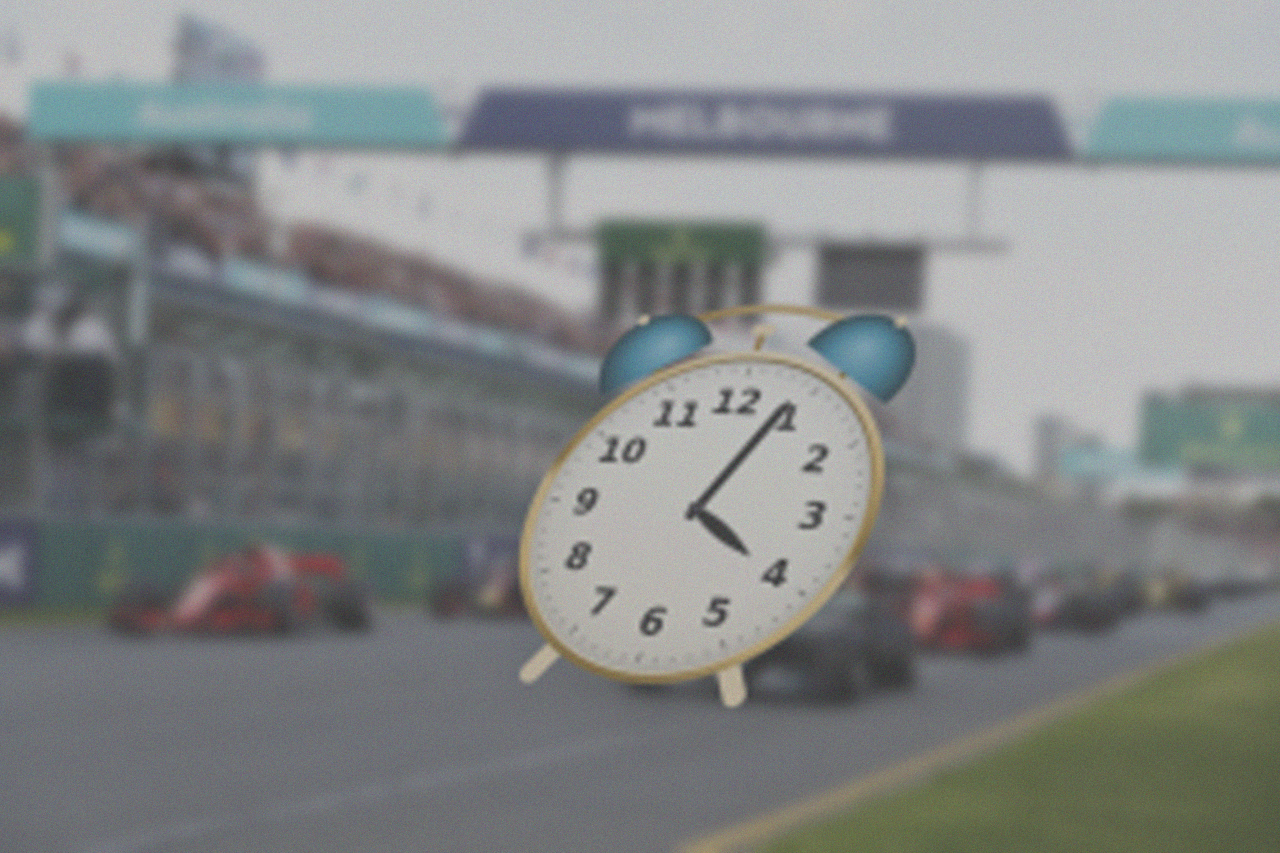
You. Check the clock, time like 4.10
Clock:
4.04
